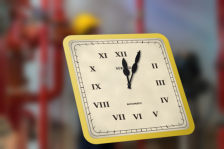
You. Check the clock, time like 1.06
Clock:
12.05
